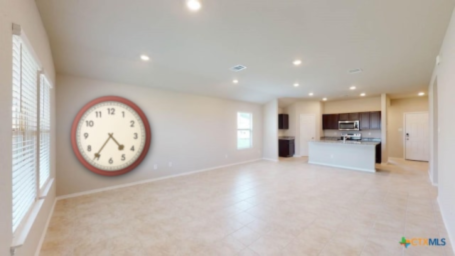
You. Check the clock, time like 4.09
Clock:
4.36
